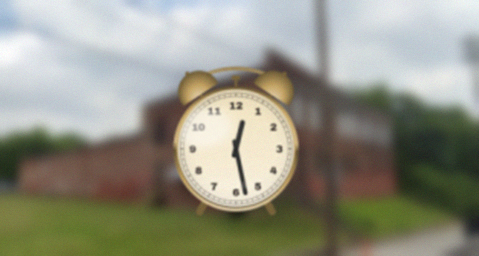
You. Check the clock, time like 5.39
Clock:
12.28
